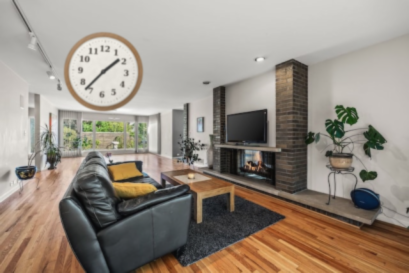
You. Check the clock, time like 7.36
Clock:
1.37
